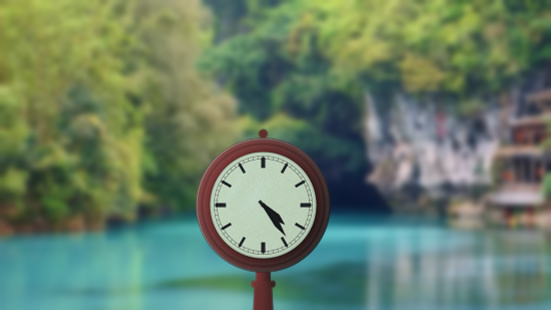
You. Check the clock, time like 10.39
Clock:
4.24
